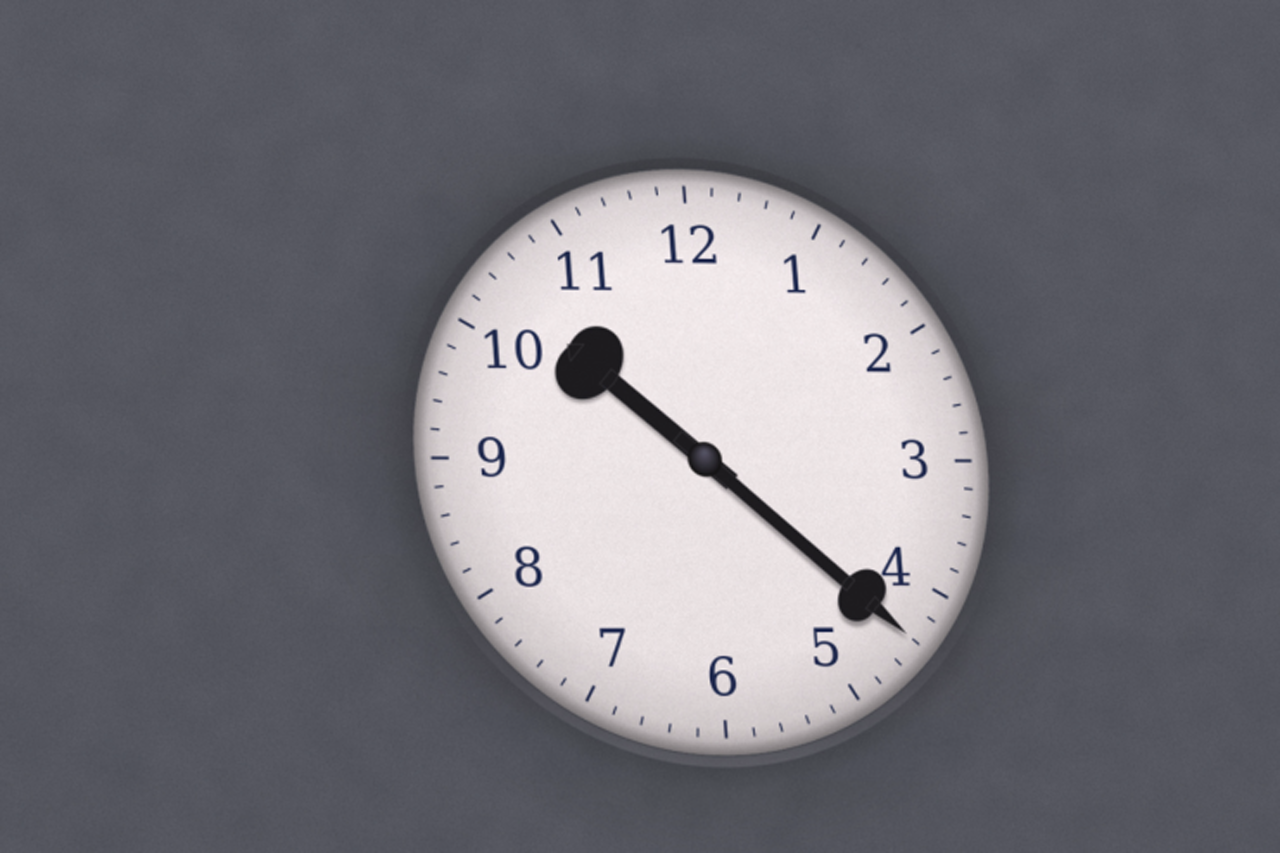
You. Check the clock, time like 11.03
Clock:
10.22
